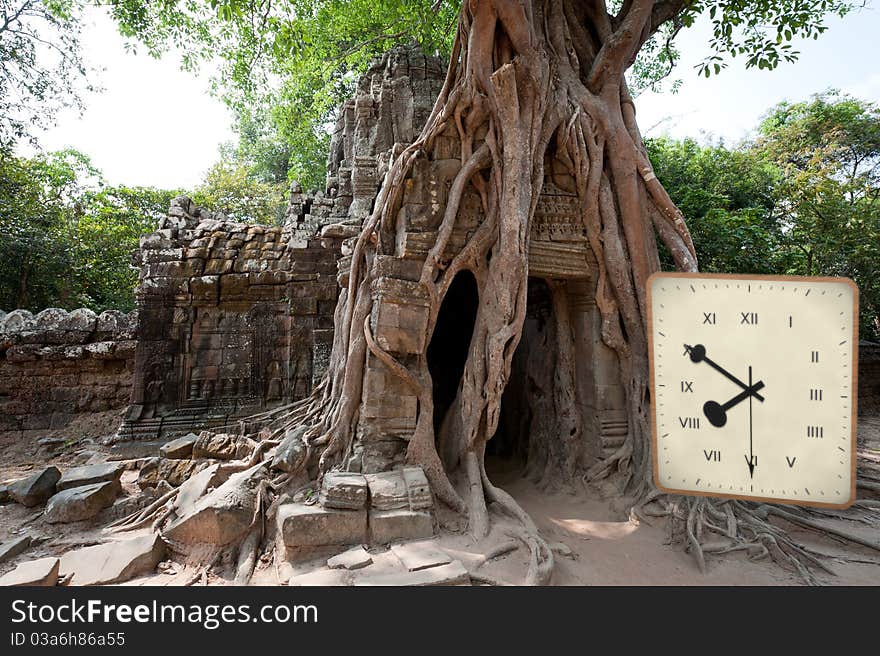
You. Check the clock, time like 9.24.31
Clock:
7.50.30
